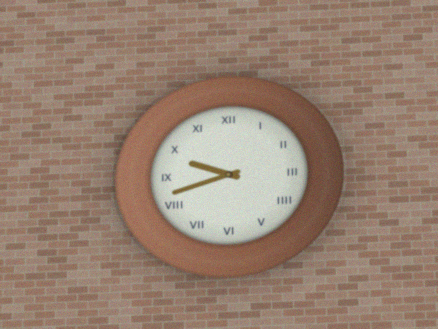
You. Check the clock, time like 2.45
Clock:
9.42
